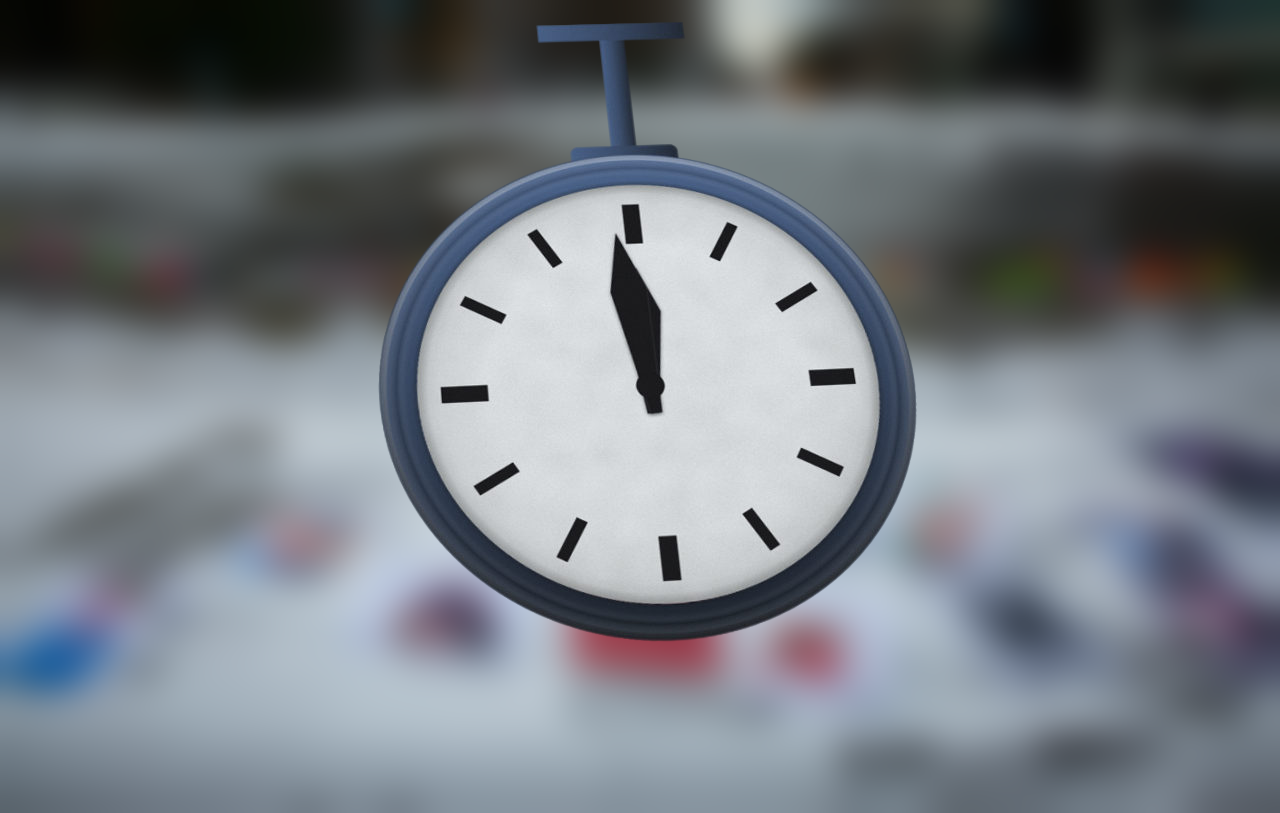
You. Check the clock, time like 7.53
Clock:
11.59
